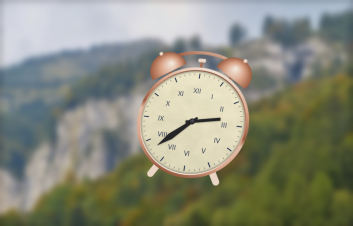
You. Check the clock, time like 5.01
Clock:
2.38
